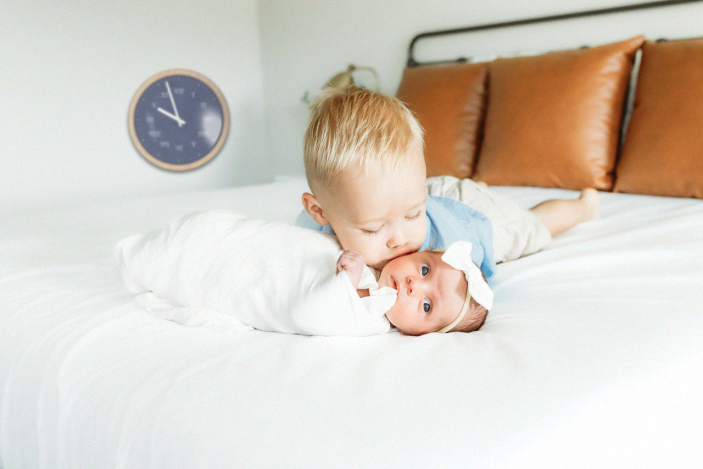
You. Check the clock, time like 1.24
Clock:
9.57
